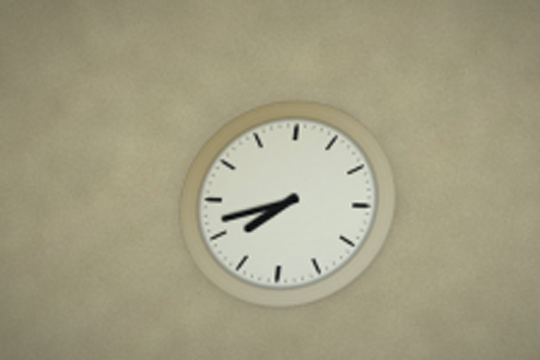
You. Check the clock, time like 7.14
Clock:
7.42
